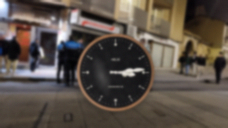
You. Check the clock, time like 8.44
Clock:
3.14
